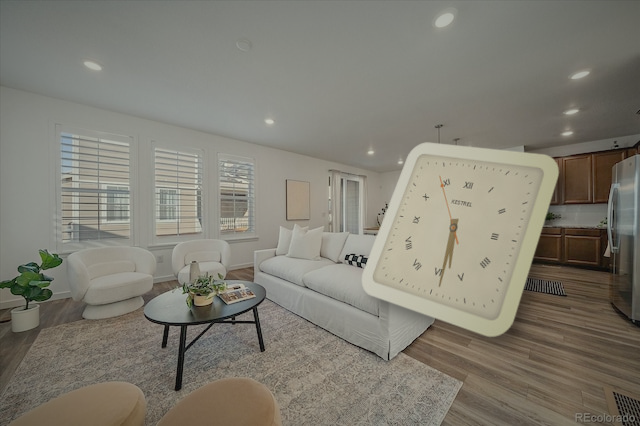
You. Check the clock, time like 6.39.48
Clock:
5.28.54
